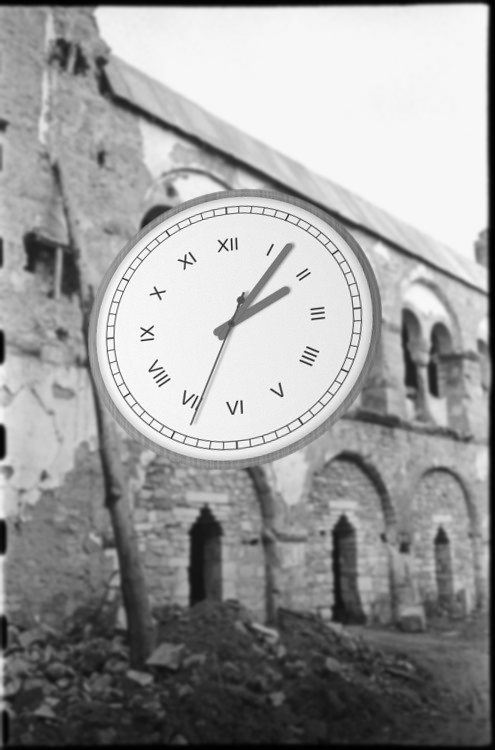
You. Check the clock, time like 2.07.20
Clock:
2.06.34
